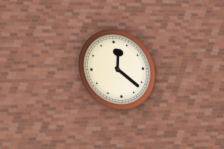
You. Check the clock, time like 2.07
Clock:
12.22
